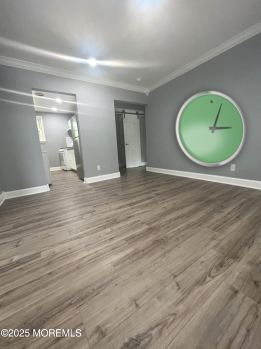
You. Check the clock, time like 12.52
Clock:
3.04
